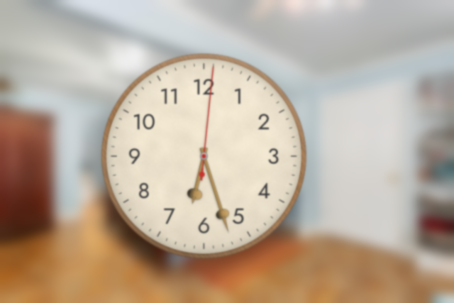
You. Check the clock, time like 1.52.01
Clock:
6.27.01
